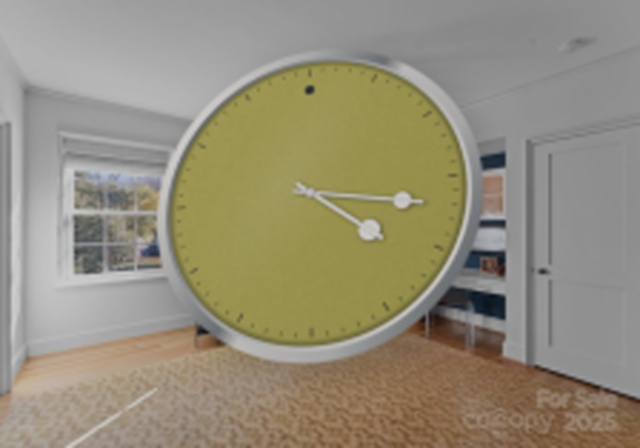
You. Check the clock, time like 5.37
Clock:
4.17
